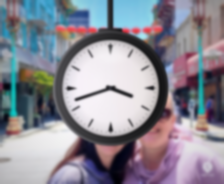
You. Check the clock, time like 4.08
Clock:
3.42
